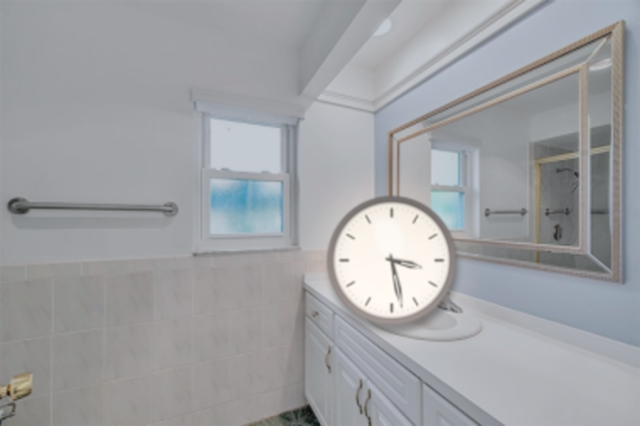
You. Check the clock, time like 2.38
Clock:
3.28
